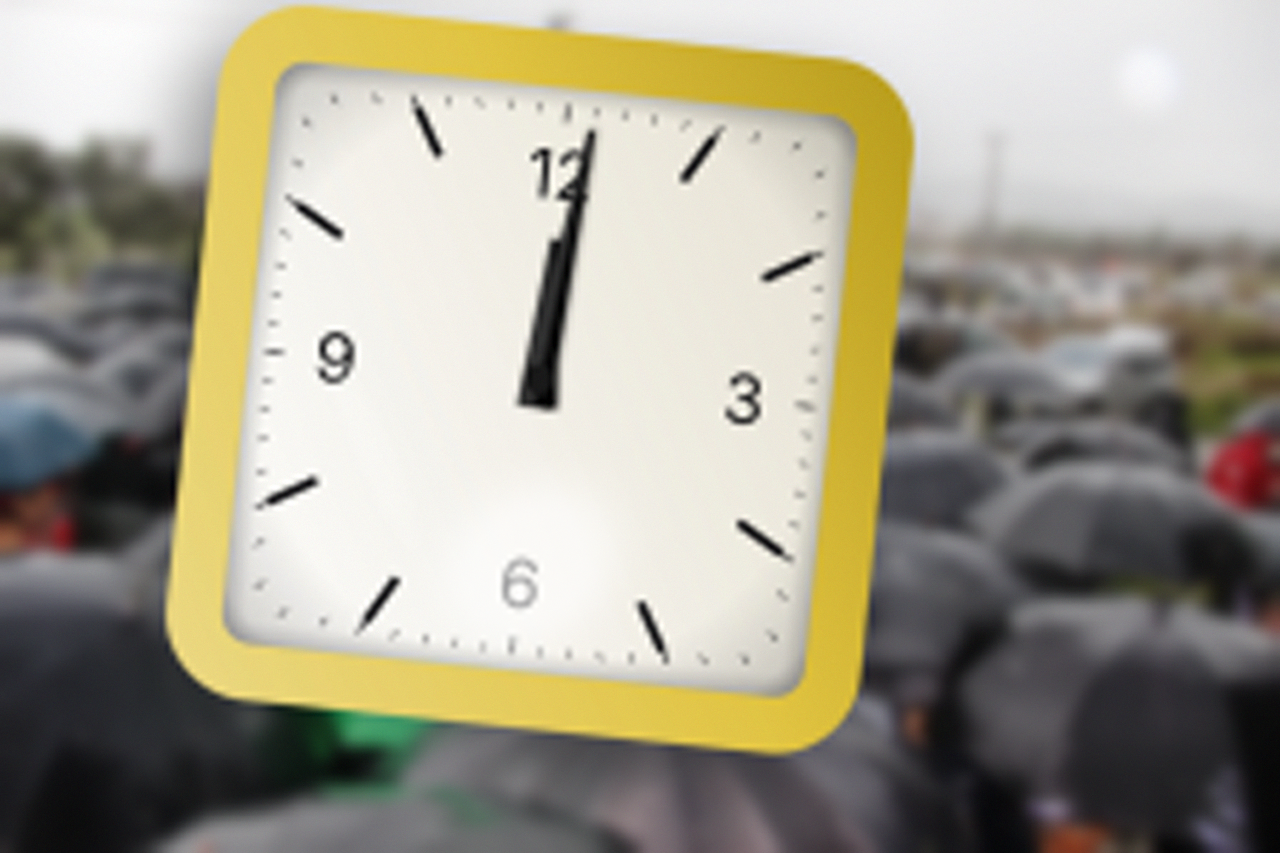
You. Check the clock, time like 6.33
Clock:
12.01
